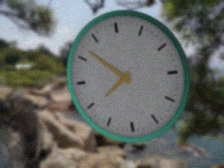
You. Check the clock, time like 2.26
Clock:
7.52
